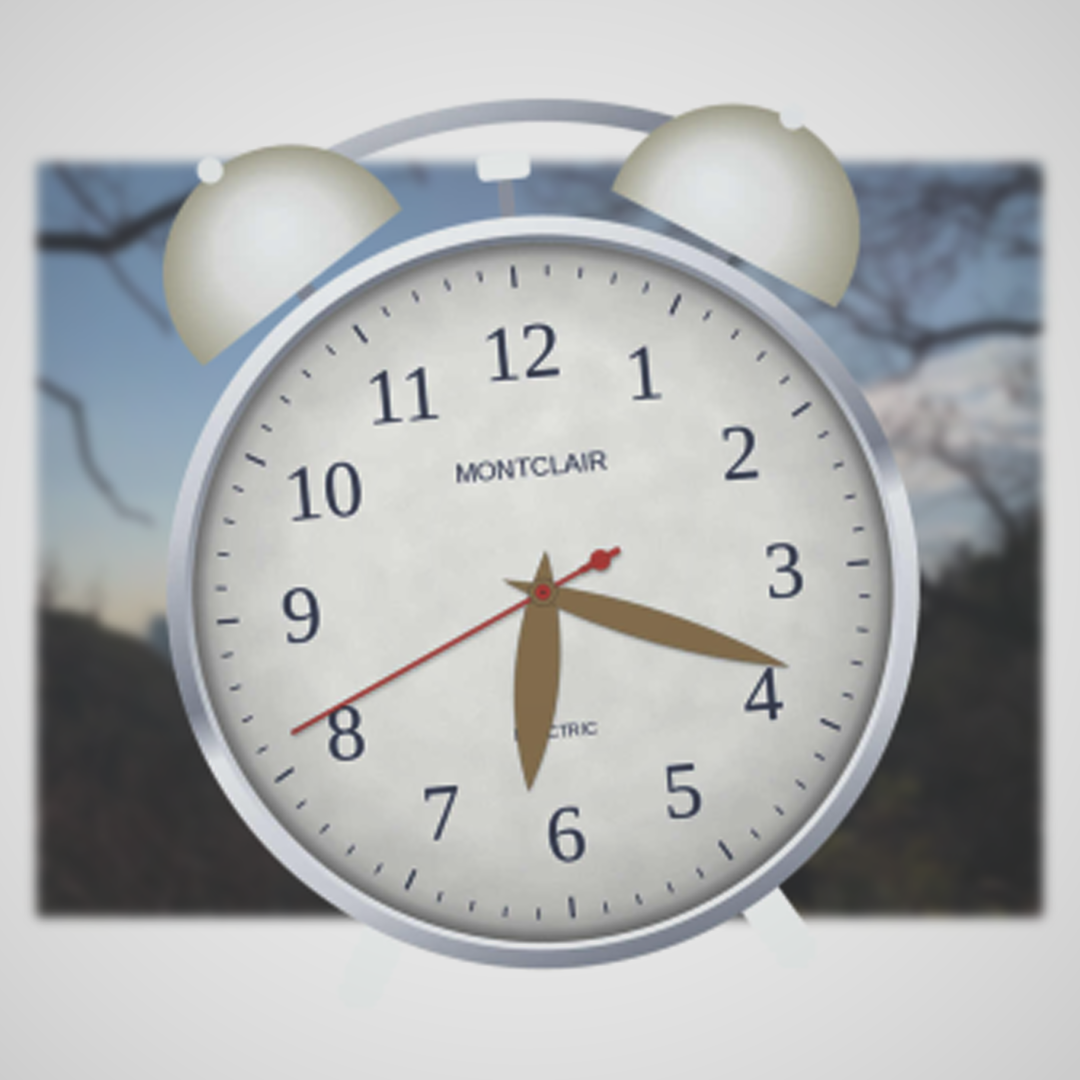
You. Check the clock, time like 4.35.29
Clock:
6.18.41
